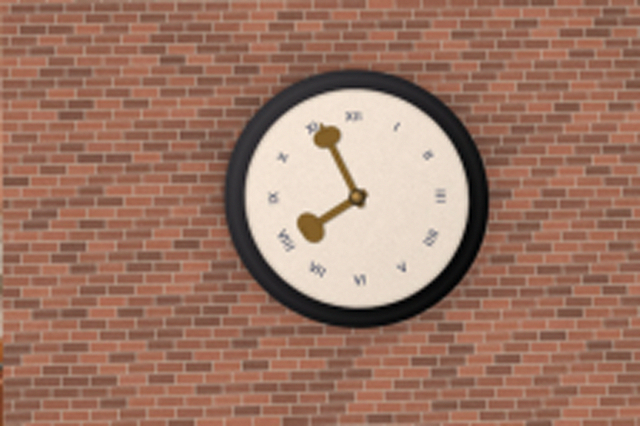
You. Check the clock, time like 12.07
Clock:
7.56
